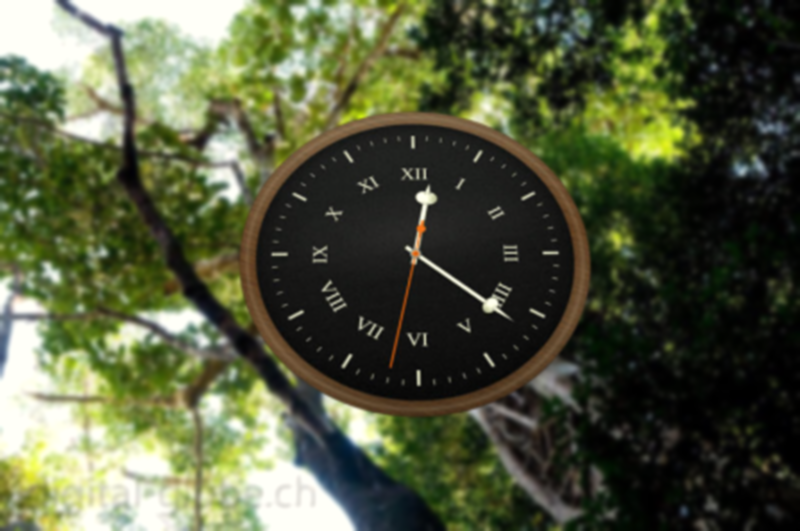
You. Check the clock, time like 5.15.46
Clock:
12.21.32
